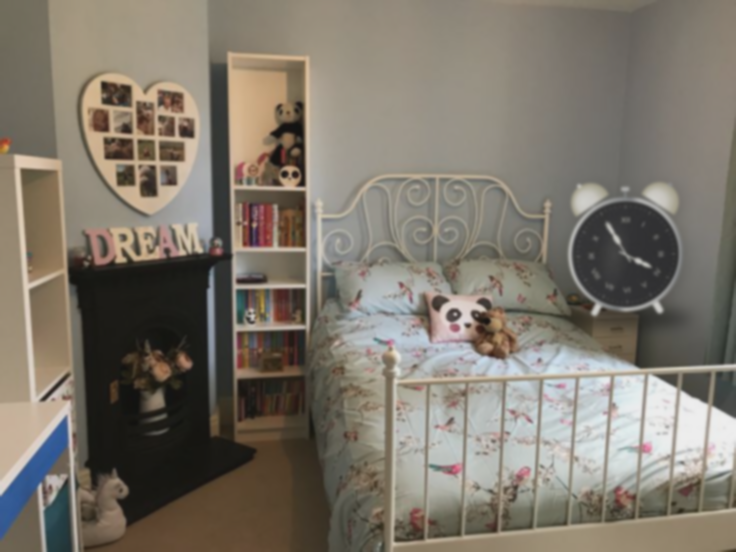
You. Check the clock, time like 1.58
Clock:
3.55
